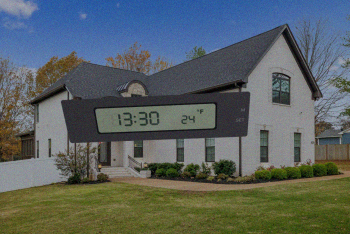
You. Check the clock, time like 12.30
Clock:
13.30
